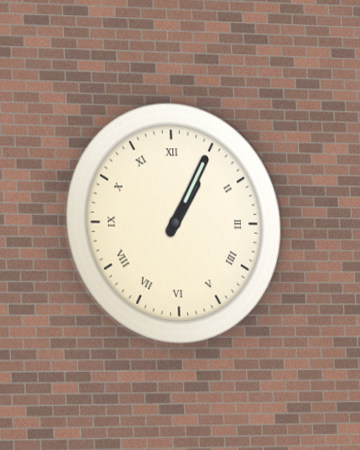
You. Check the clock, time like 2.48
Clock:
1.05
